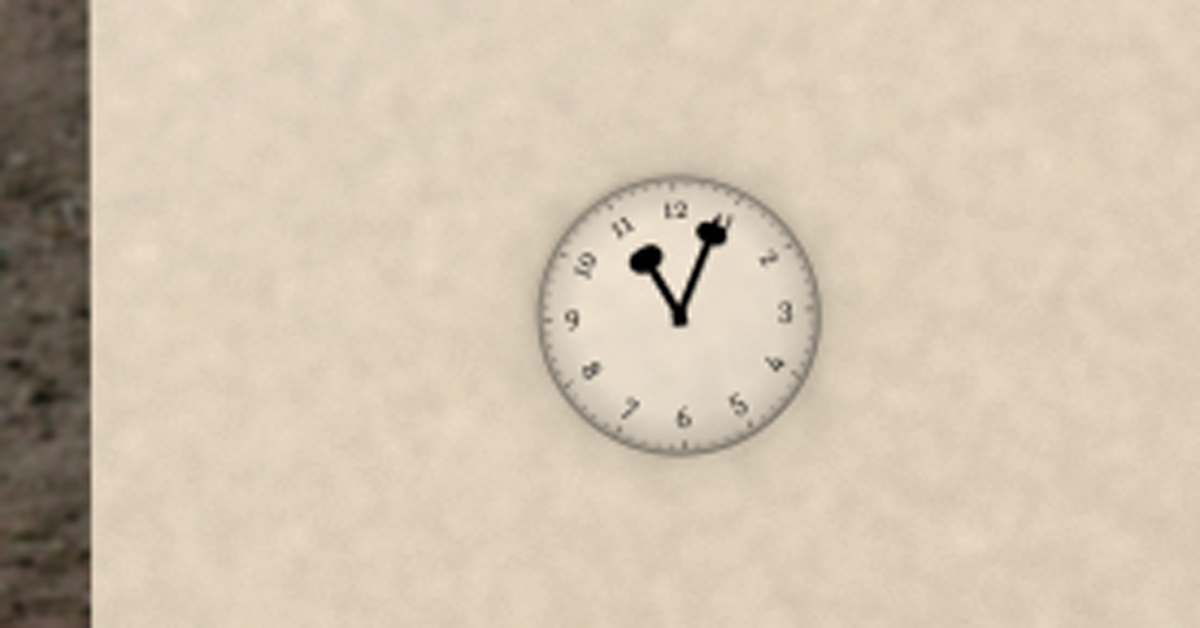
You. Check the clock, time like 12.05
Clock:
11.04
